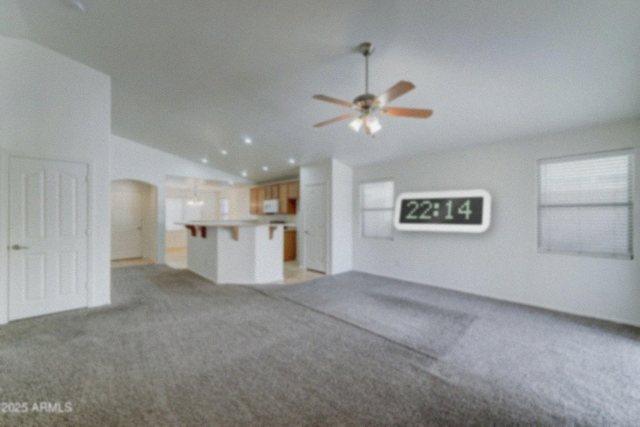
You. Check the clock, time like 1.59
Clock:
22.14
